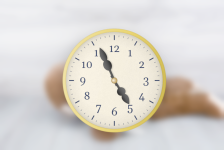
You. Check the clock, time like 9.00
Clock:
4.56
